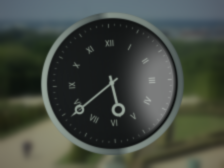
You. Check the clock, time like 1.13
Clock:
5.39
